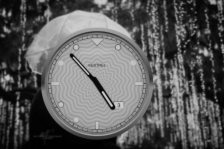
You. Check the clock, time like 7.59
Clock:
4.53
